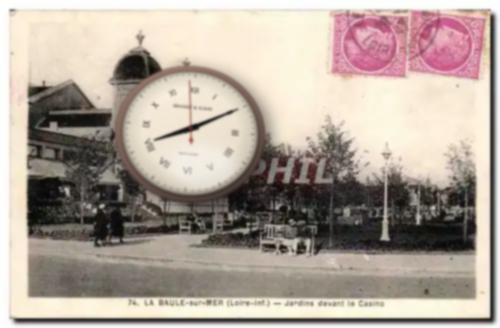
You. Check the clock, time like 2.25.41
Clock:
8.09.59
